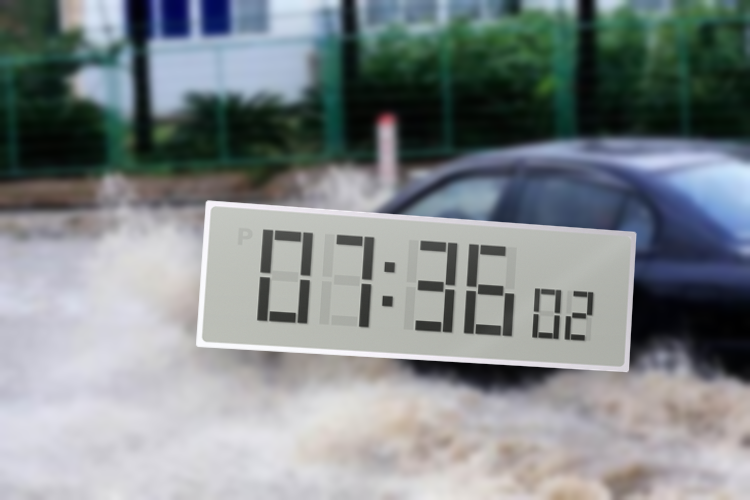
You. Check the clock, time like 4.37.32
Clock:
7.36.02
